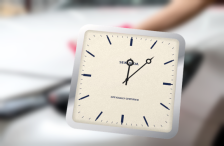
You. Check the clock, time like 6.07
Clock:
12.07
